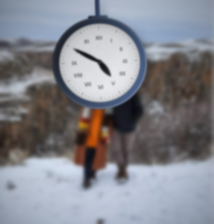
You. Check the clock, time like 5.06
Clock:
4.50
